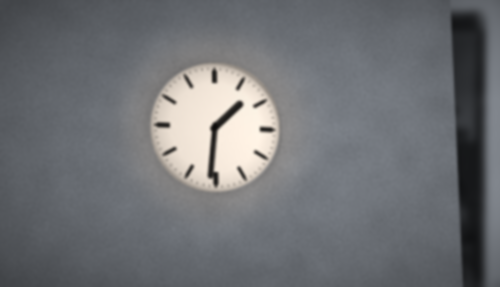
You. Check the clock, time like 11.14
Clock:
1.31
